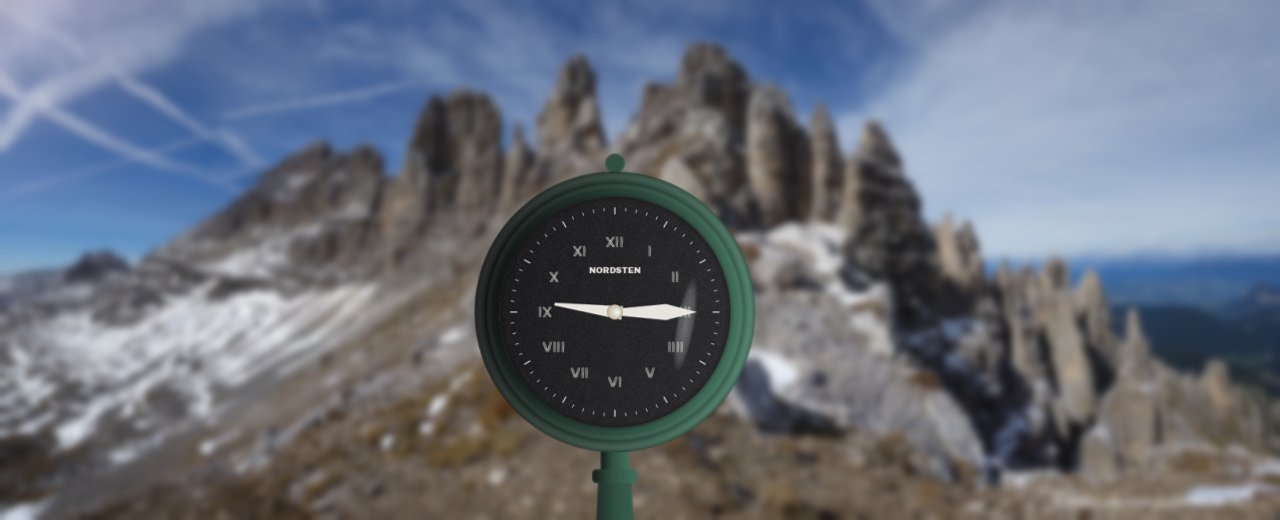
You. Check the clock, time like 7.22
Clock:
9.15
